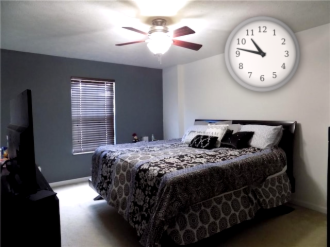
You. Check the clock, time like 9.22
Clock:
10.47
